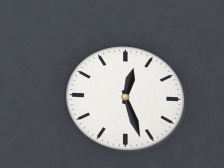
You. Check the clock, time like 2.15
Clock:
12.27
